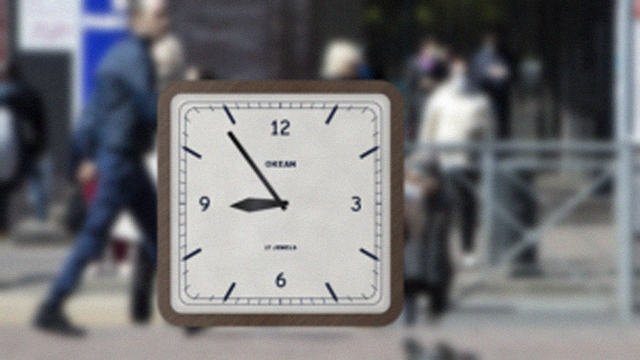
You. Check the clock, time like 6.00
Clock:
8.54
